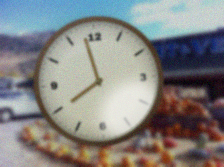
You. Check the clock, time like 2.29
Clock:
7.58
